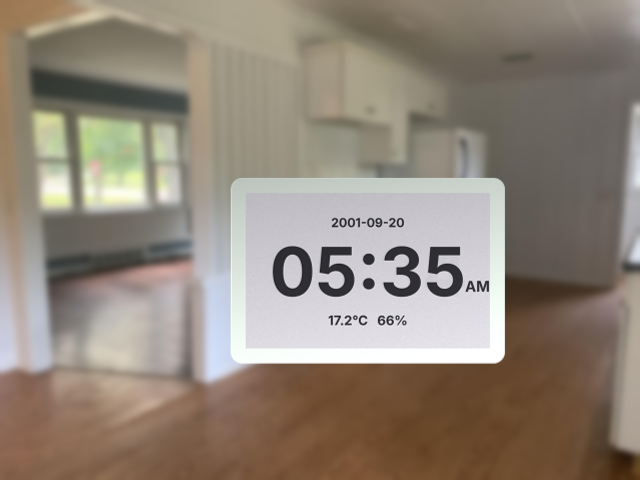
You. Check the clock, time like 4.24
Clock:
5.35
